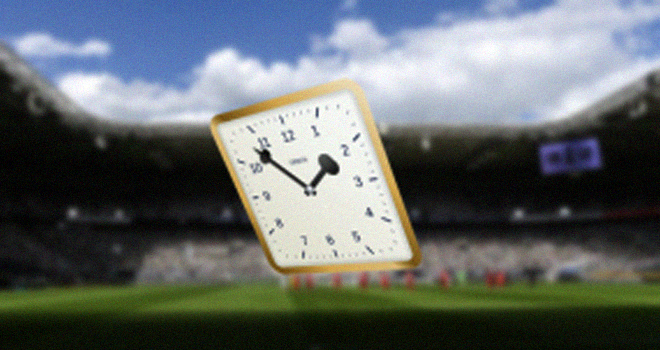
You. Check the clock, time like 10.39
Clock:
1.53
